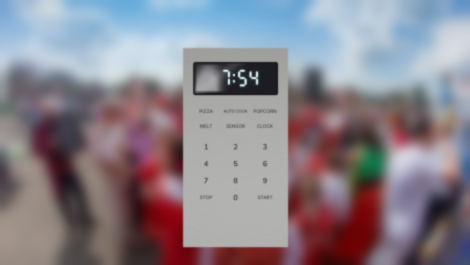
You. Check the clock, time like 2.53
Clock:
7.54
